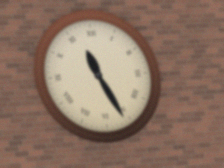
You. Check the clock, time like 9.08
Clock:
11.26
